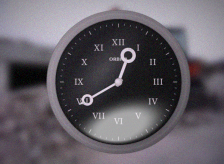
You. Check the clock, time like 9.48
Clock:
12.40
